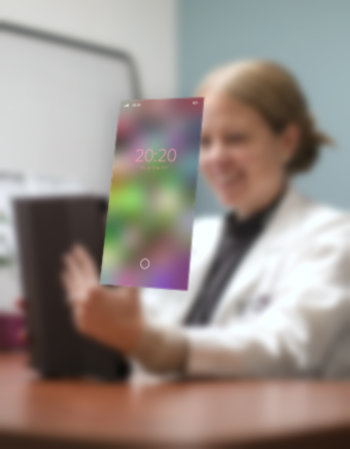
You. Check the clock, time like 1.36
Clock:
20.20
